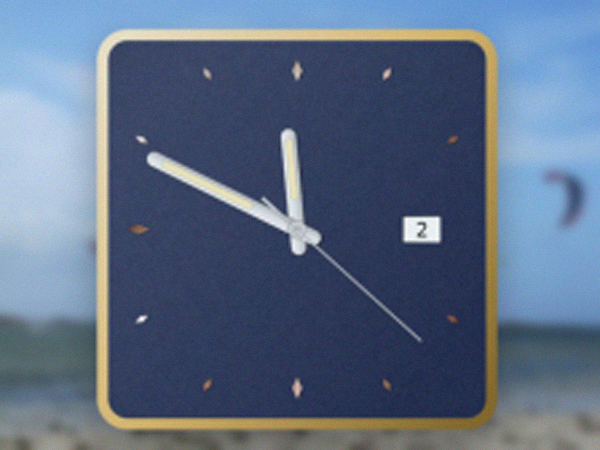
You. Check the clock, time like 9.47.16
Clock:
11.49.22
